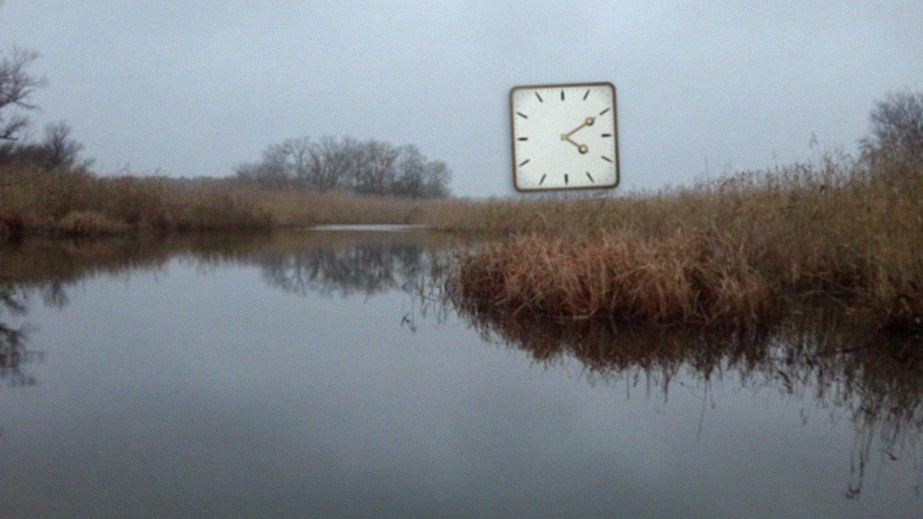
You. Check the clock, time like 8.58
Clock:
4.10
